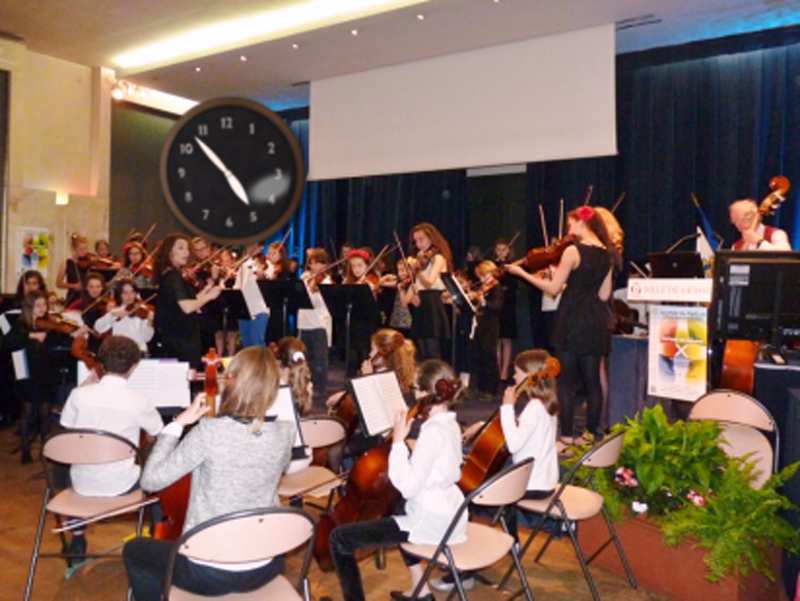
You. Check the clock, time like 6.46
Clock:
4.53
